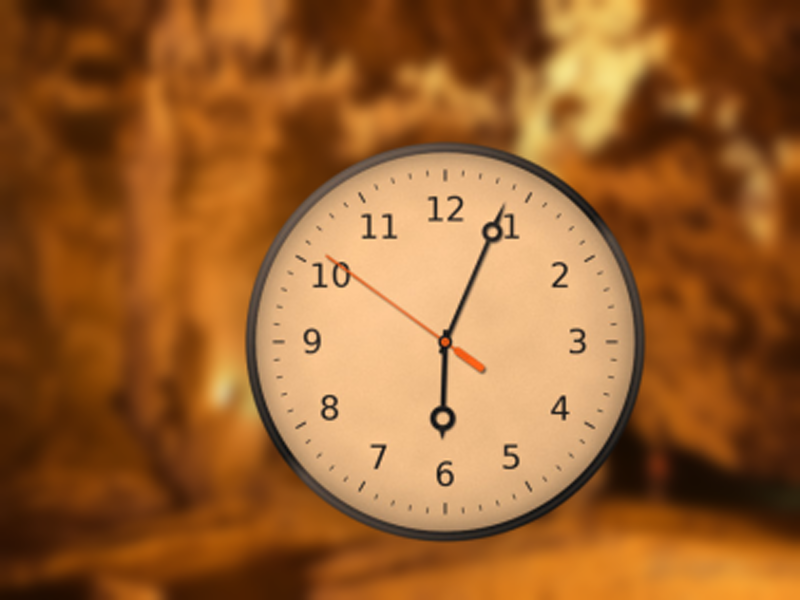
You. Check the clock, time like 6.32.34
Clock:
6.03.51
